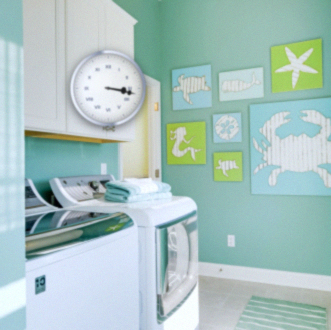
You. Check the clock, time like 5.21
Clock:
3.17
